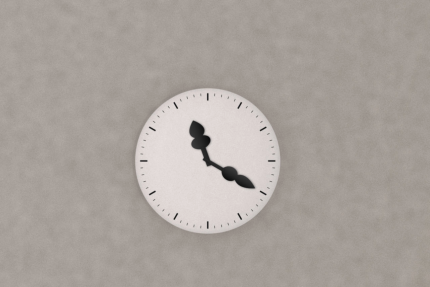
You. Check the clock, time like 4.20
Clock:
11.20
